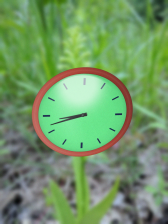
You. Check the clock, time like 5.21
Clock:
8.42
